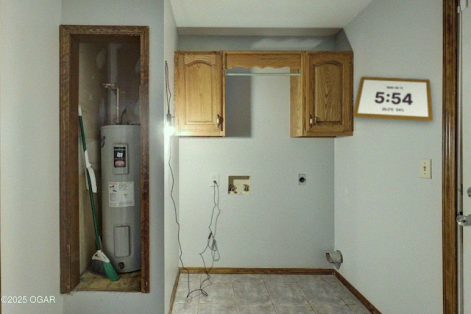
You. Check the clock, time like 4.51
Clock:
5.54
